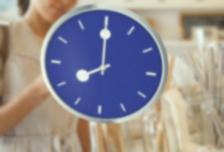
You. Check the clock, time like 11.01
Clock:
8.00
